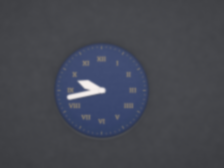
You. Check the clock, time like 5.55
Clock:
9.43
